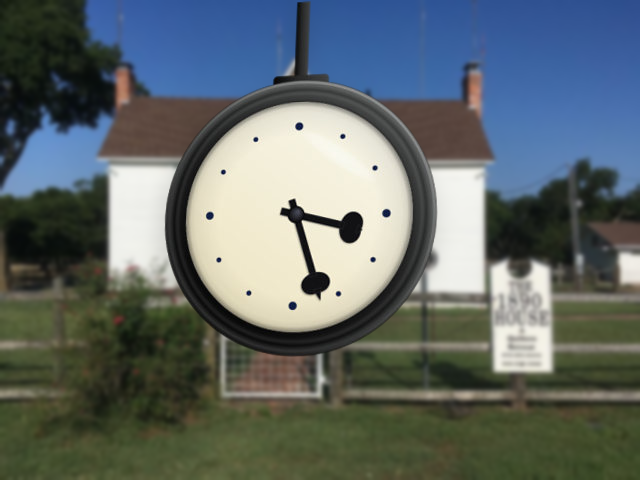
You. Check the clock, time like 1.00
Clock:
3.27
